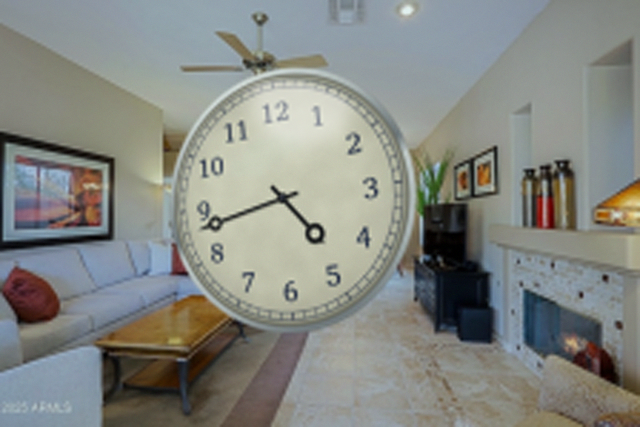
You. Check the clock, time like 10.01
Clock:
4.43
